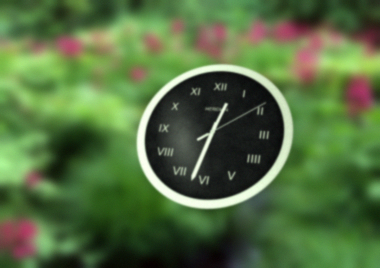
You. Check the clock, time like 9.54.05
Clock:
12.32.09
